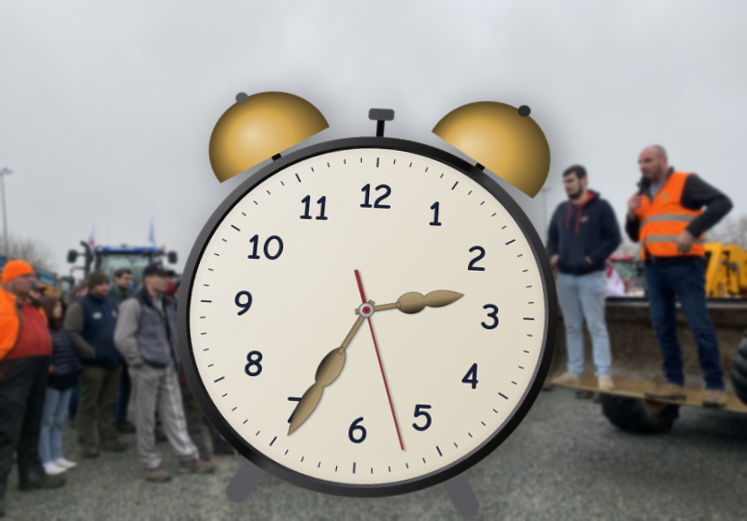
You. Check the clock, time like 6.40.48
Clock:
2.34.27
